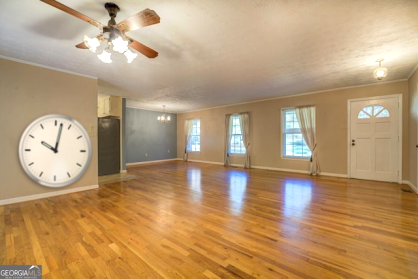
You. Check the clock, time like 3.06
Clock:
10.02
